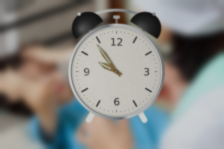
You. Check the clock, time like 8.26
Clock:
9.54
